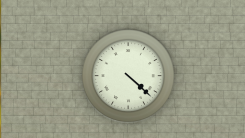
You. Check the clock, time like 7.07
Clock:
4.22
